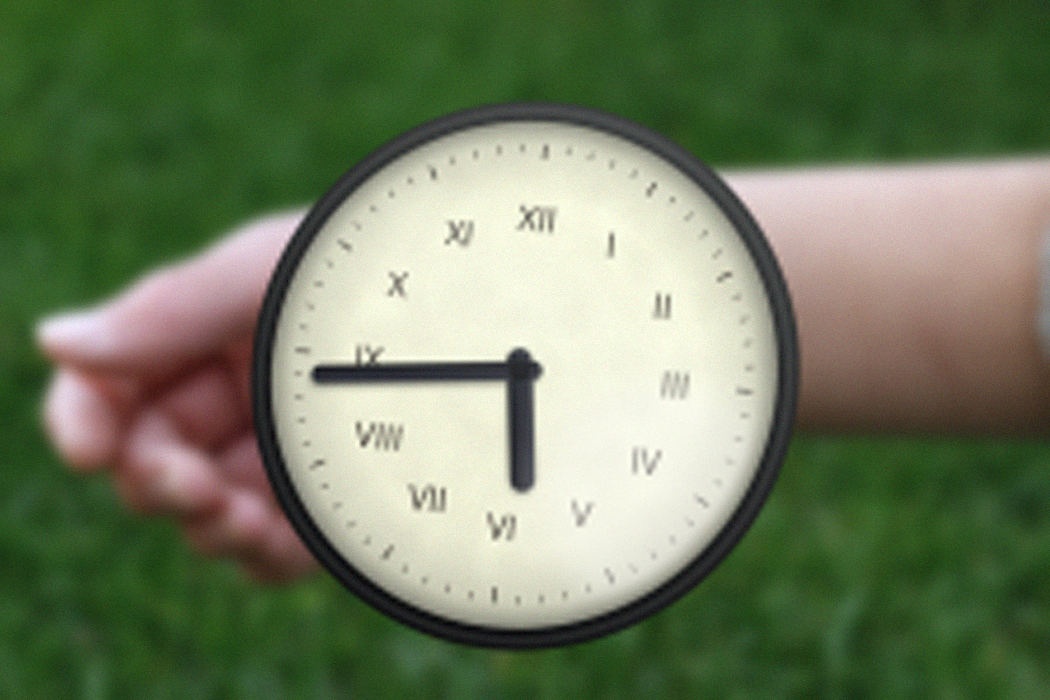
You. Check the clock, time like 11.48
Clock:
5.44
